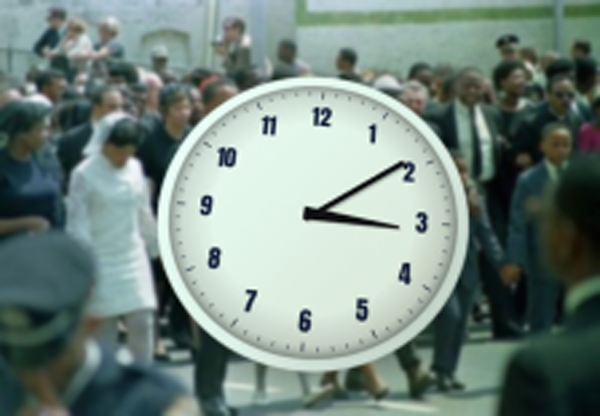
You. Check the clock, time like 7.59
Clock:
3.09
